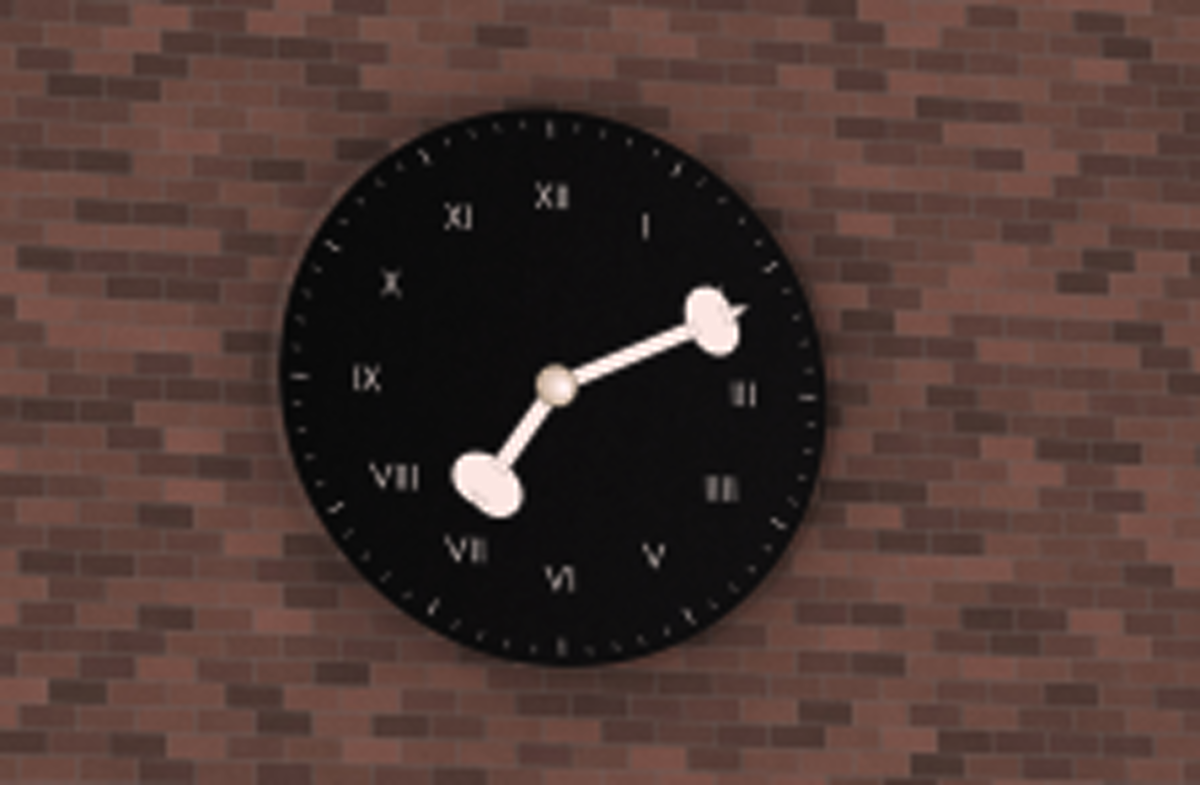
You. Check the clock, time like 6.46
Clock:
7.11
